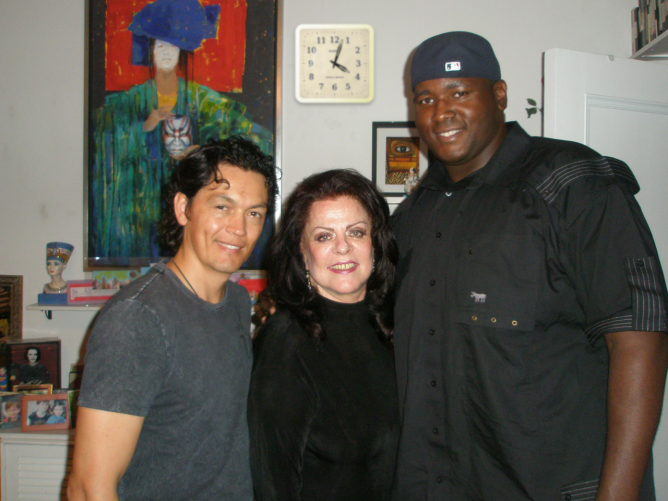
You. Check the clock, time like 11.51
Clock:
4.03
